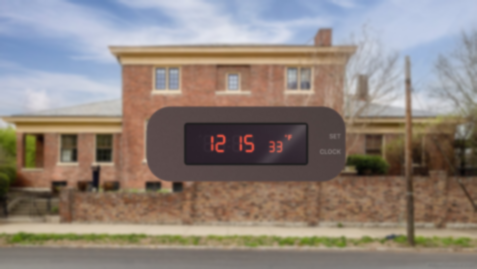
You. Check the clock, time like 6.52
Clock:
12.15
